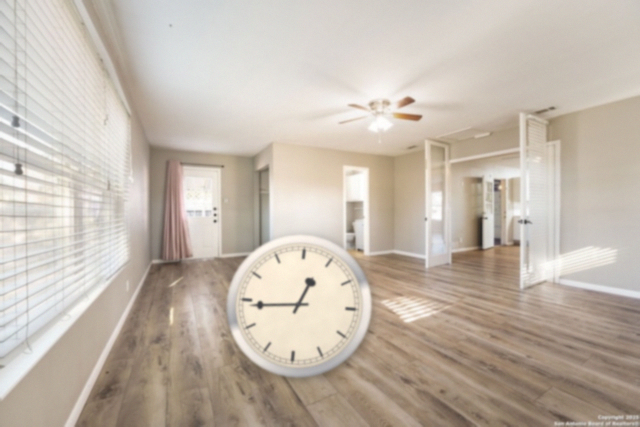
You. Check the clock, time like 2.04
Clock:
12.44
